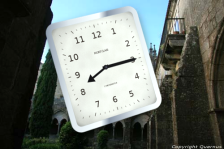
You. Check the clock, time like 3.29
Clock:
8.15
